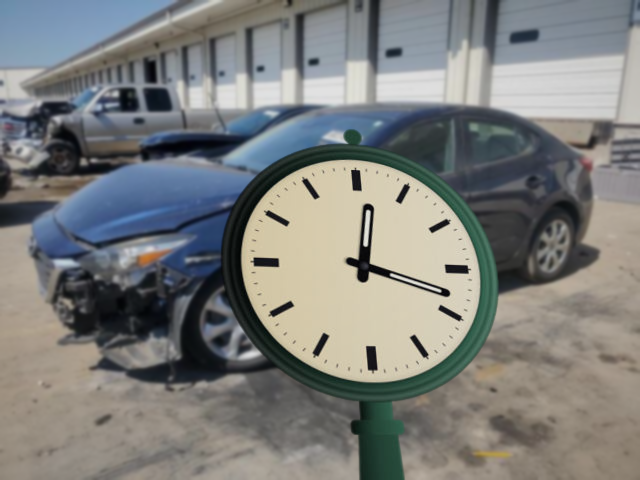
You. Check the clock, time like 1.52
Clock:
12.18
